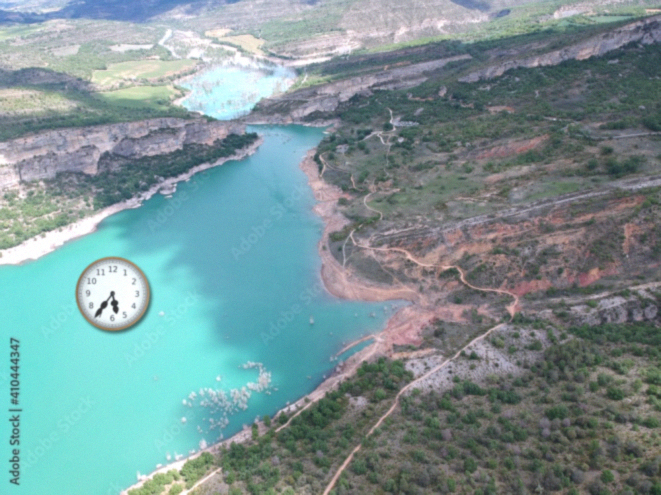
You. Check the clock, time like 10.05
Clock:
5.36
